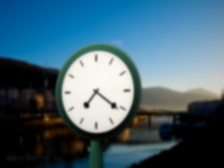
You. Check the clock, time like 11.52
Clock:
7.21
